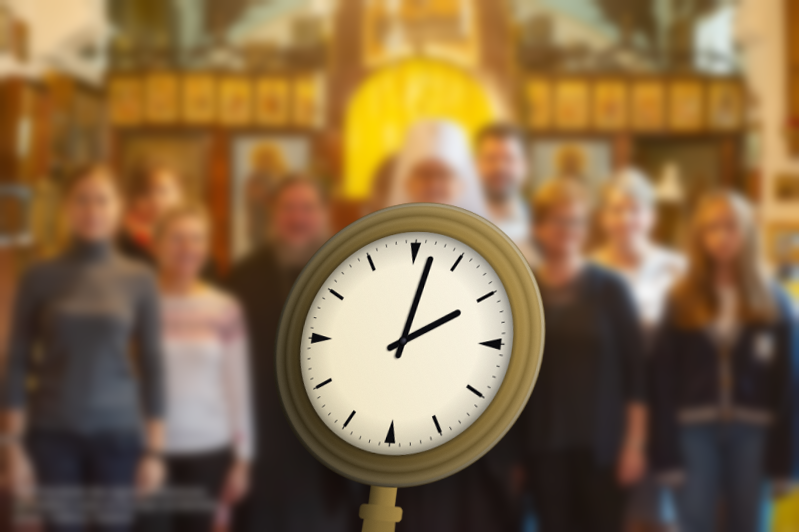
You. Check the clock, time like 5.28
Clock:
2.02
